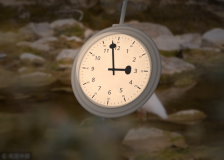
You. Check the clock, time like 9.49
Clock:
2.58
